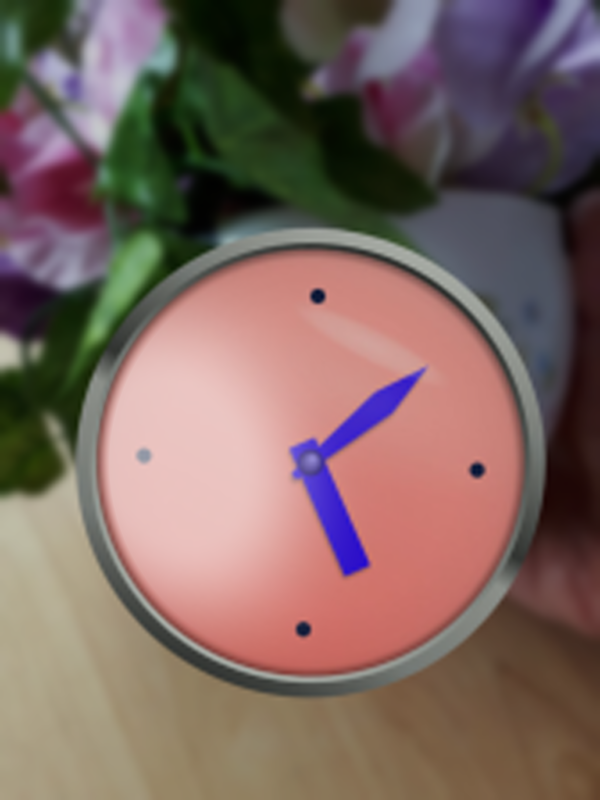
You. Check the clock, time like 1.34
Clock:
5.08
